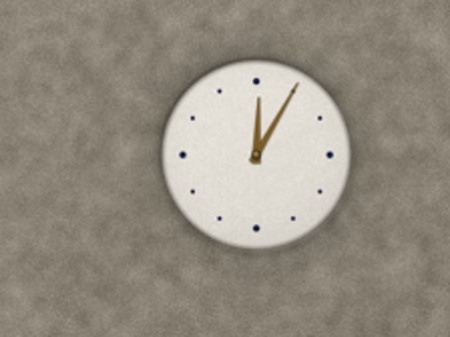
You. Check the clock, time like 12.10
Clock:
12.05
